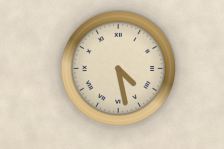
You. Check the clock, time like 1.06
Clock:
4.28
